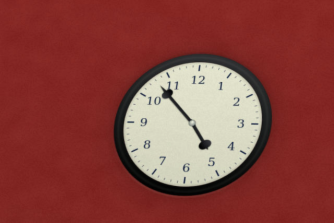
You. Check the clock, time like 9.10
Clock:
4.53
